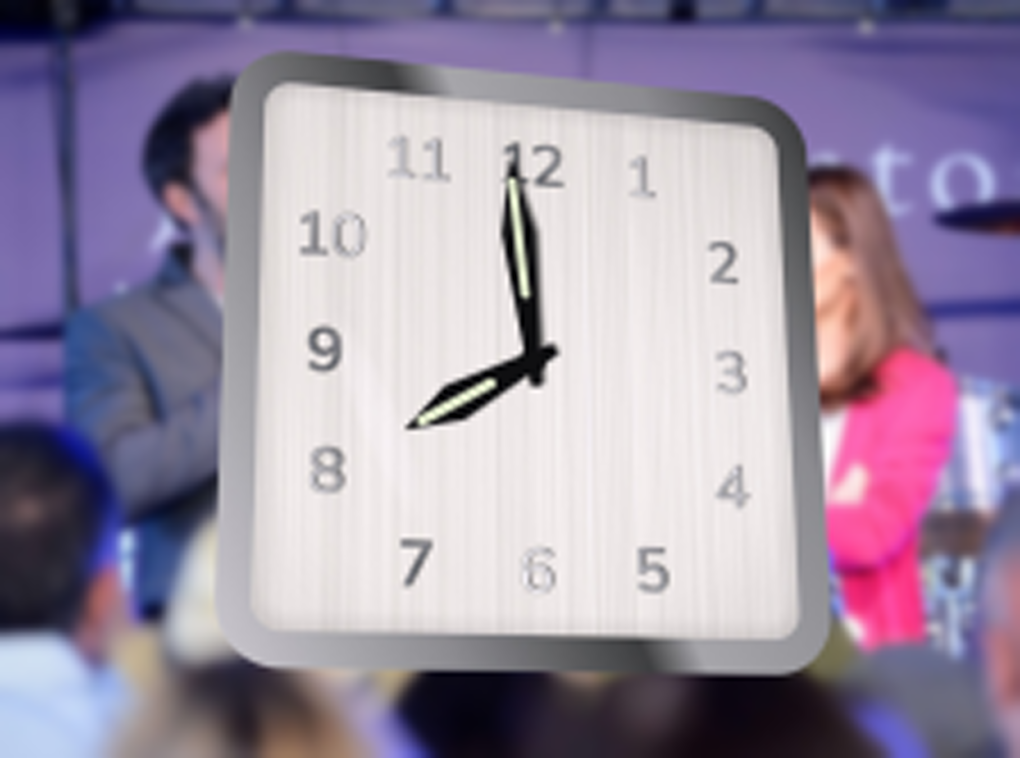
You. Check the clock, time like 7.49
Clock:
7.59
